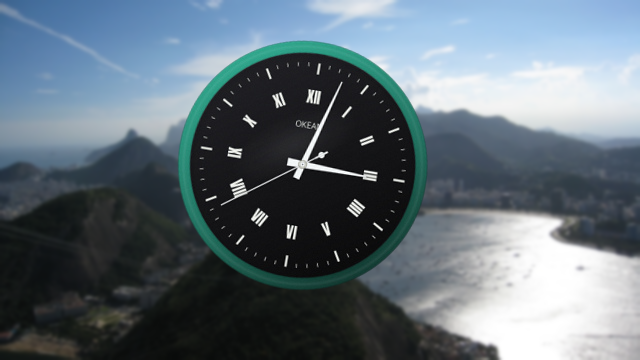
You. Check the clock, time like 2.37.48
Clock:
3.02.39
